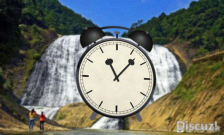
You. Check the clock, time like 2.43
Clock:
11.07
